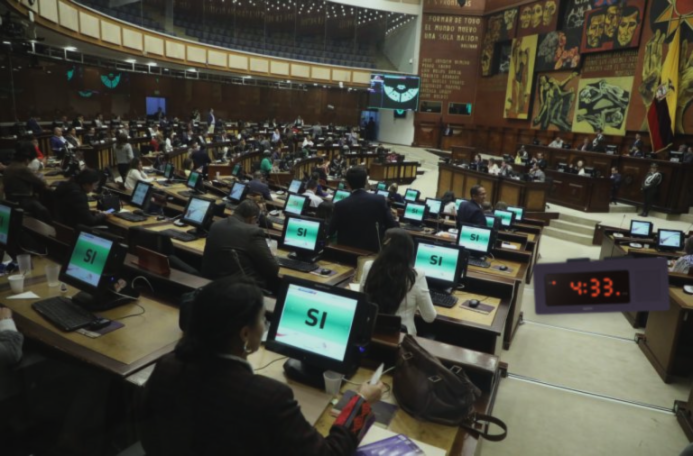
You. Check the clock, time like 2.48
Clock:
4.33
